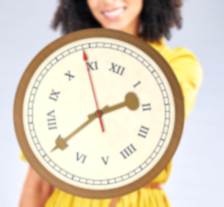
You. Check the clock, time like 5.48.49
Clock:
1.34.54
